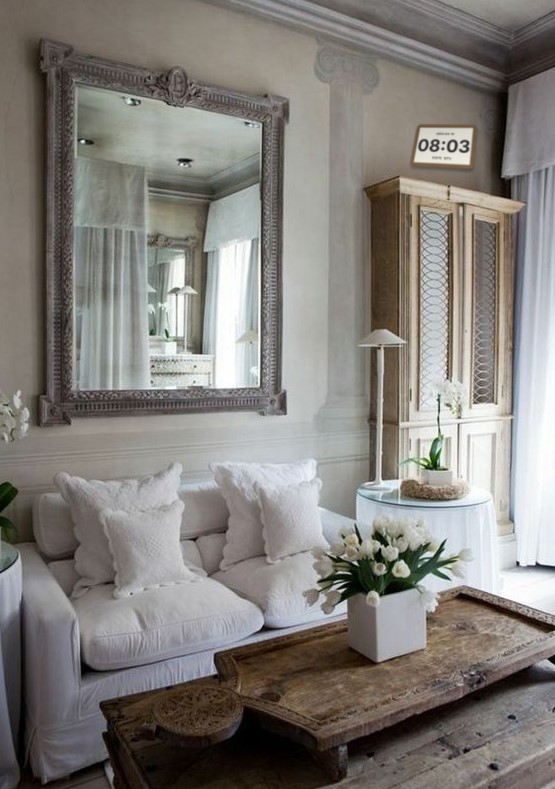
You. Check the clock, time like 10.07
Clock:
8.03
